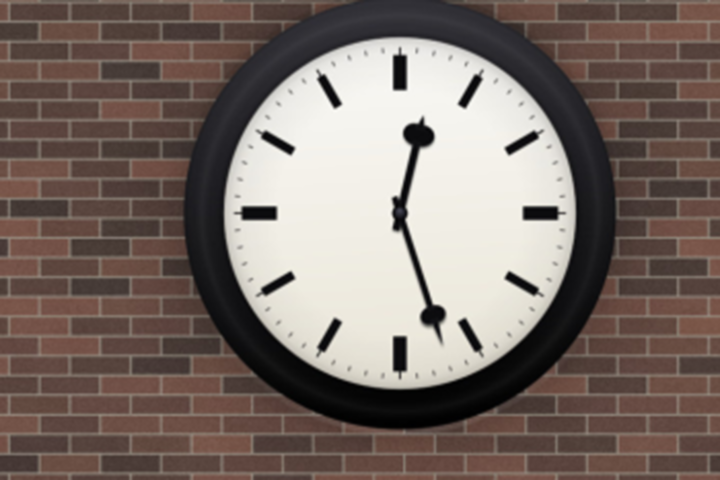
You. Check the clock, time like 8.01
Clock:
12.27
